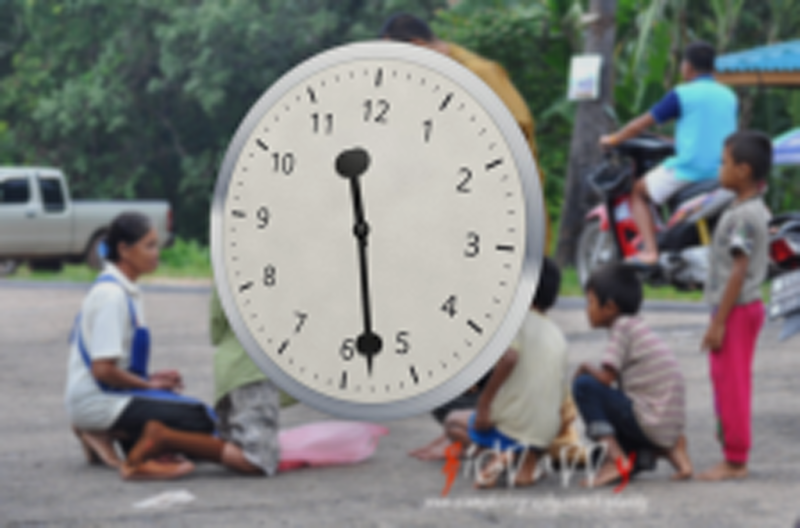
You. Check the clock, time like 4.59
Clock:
11.28
